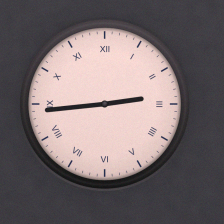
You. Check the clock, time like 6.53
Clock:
2.44
